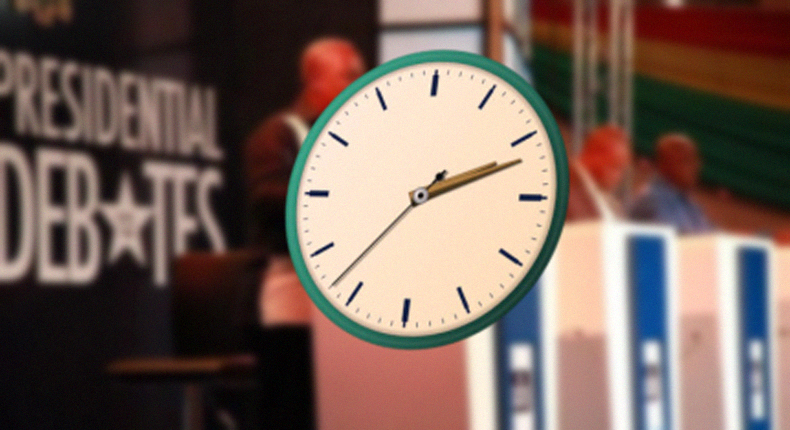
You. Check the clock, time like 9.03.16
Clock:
2.11.37
